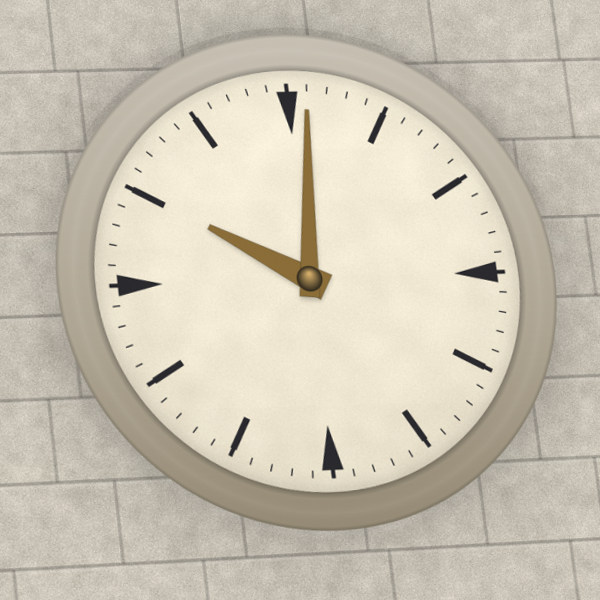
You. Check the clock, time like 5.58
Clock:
10.01
